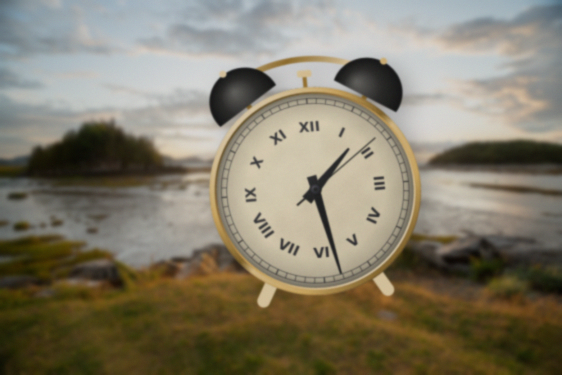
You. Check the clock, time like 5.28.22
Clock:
1.28.09
